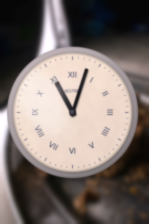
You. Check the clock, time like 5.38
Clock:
11.03
